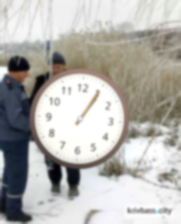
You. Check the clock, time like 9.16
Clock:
1.05
